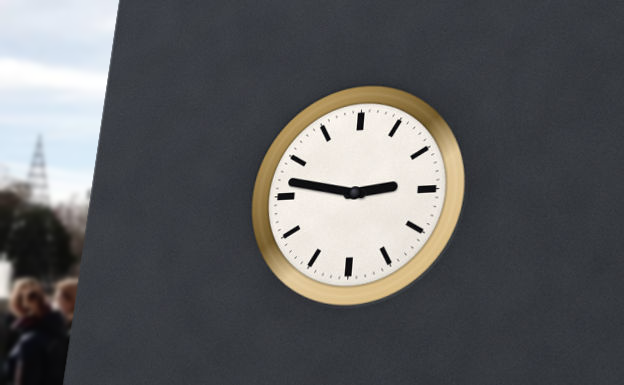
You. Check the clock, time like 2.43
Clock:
2.47
